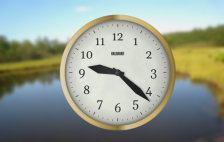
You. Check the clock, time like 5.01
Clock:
9.22
